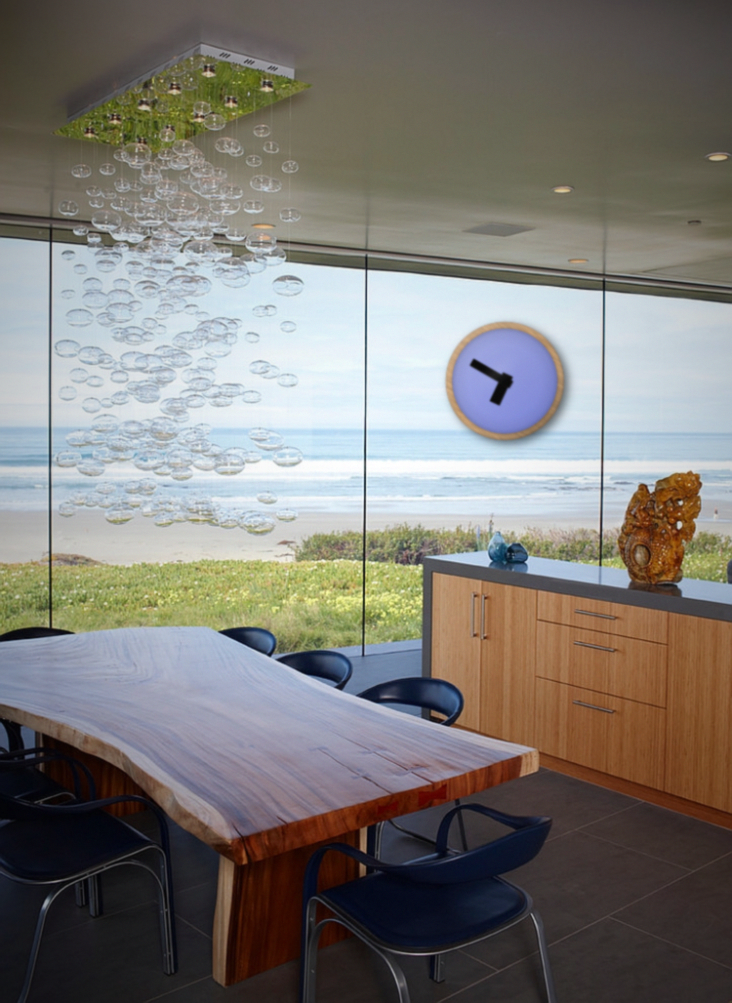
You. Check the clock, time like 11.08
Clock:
6.50
